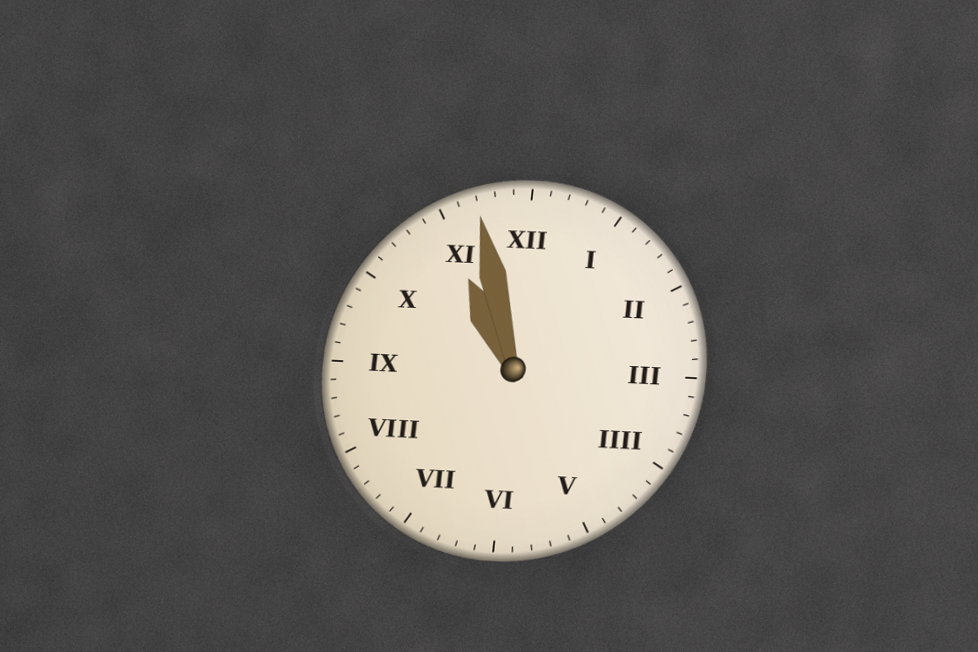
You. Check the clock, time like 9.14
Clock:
10.57
